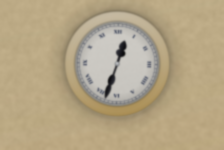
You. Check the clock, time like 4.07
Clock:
12.33
